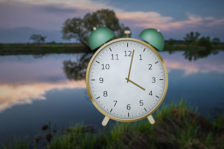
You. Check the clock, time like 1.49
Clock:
4.02
